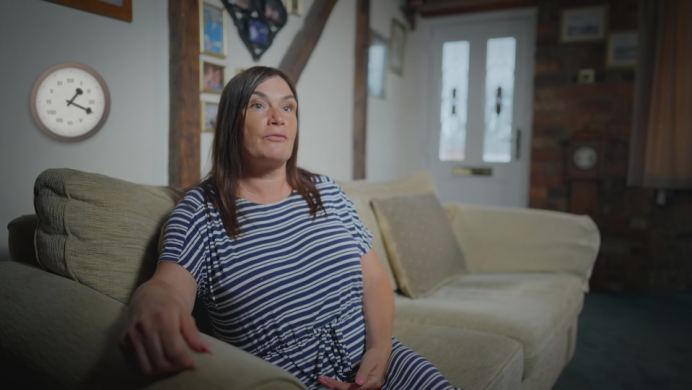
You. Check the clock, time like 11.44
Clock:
1.19
